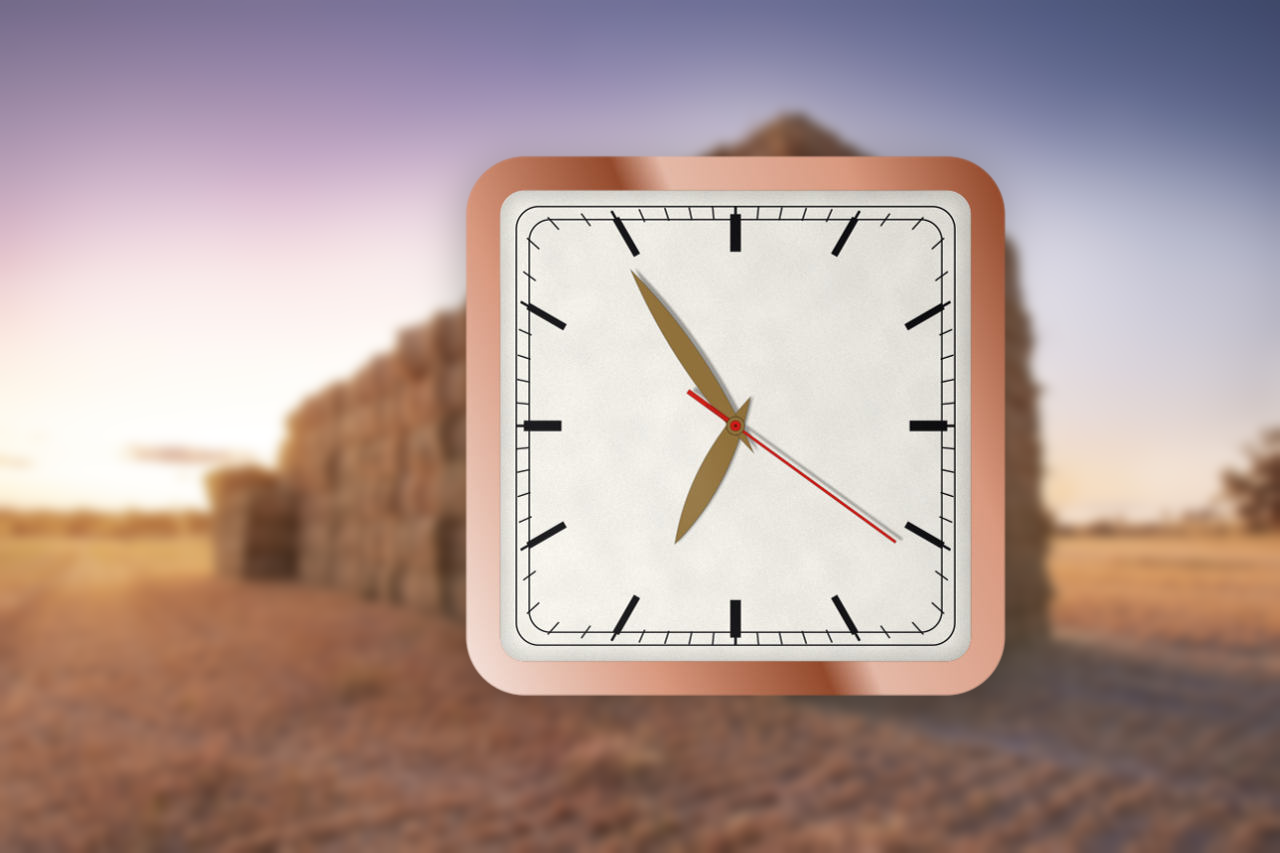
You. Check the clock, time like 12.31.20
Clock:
6.54.21
